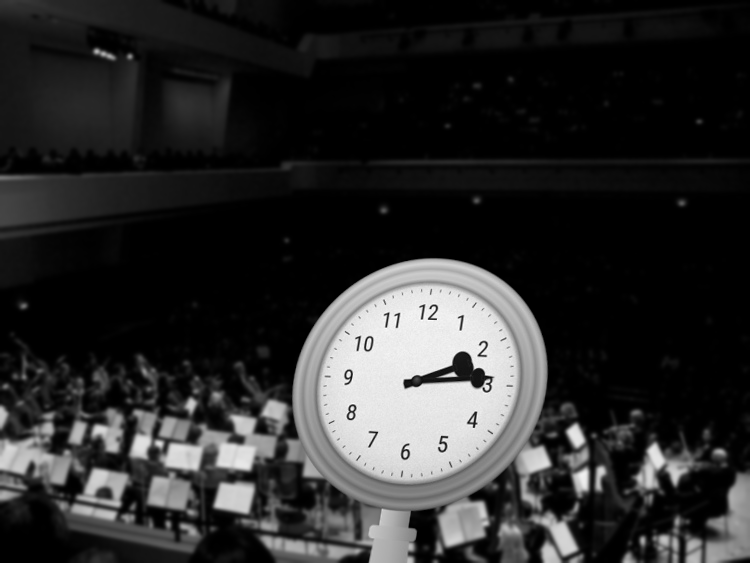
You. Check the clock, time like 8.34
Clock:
2.14
